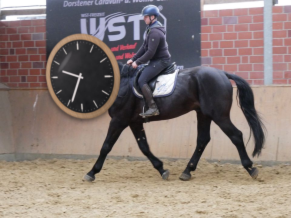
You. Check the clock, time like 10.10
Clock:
9.34
